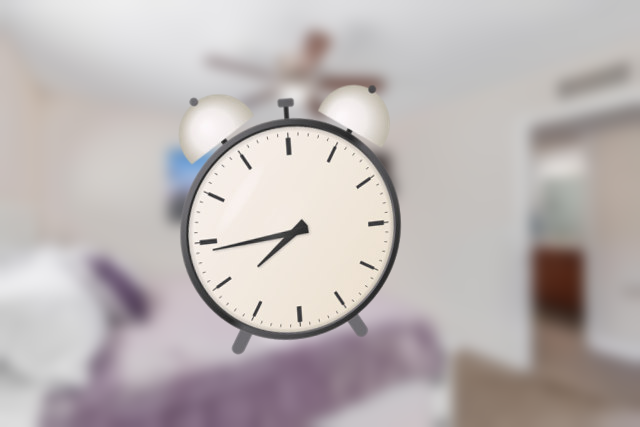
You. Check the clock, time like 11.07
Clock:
7.44
